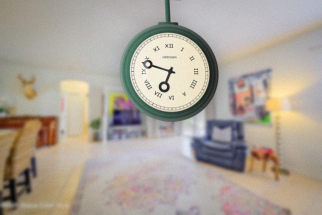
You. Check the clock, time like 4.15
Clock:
6.48
